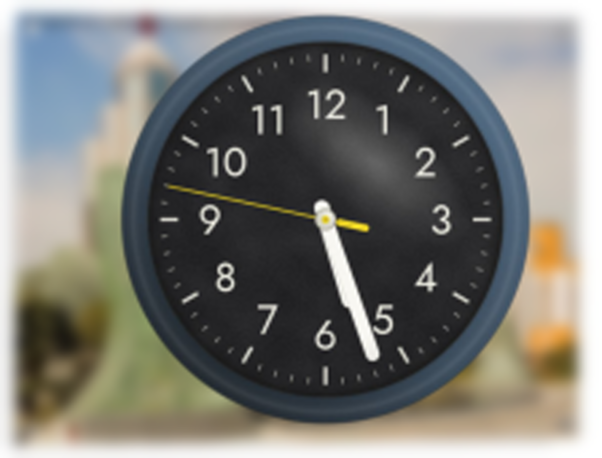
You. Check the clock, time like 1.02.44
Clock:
5.26.47
